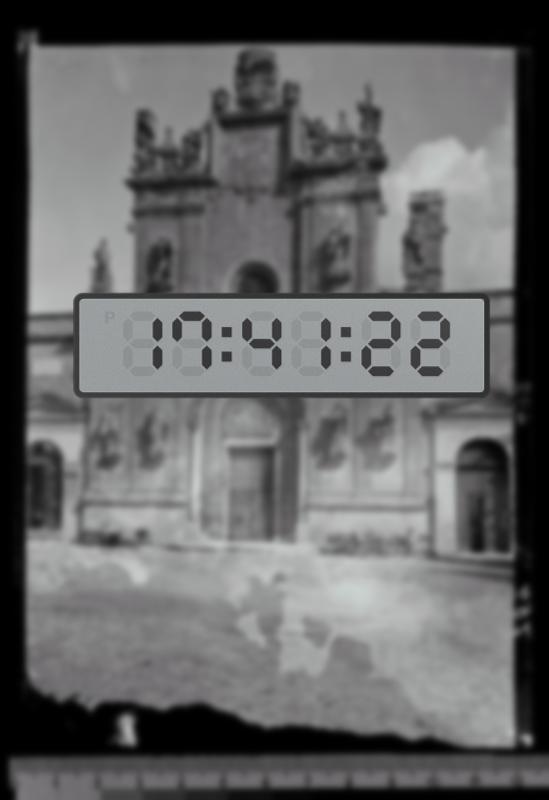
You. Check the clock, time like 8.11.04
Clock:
17.41.22
